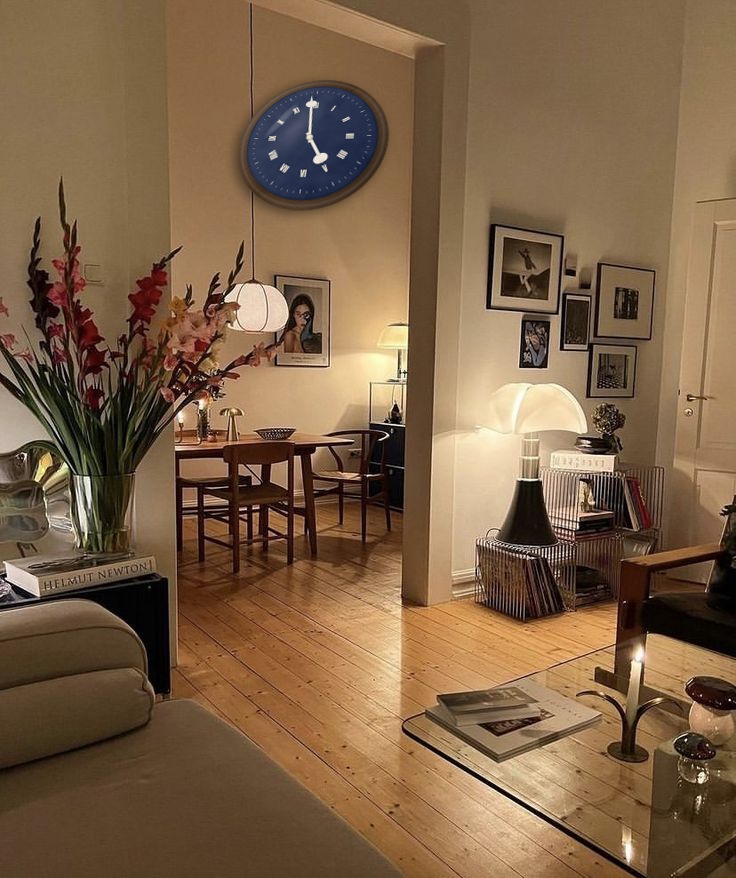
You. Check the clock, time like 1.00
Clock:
4.59
